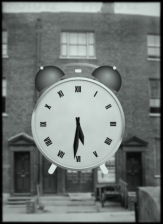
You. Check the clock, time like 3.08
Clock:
5.31
